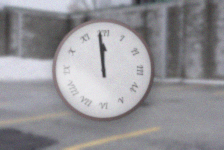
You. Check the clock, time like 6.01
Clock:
11.59
